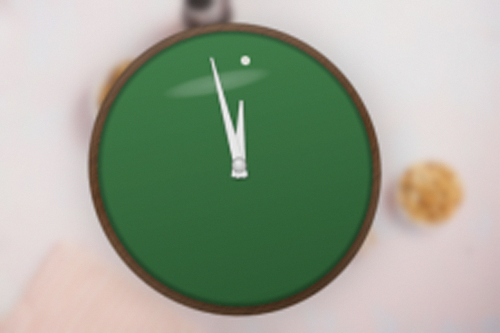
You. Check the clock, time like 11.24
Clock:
11.57
